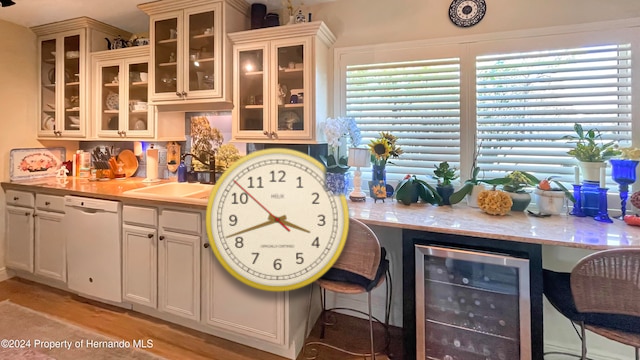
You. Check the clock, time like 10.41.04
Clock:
3.41.52
